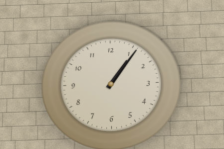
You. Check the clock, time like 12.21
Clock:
1.06
